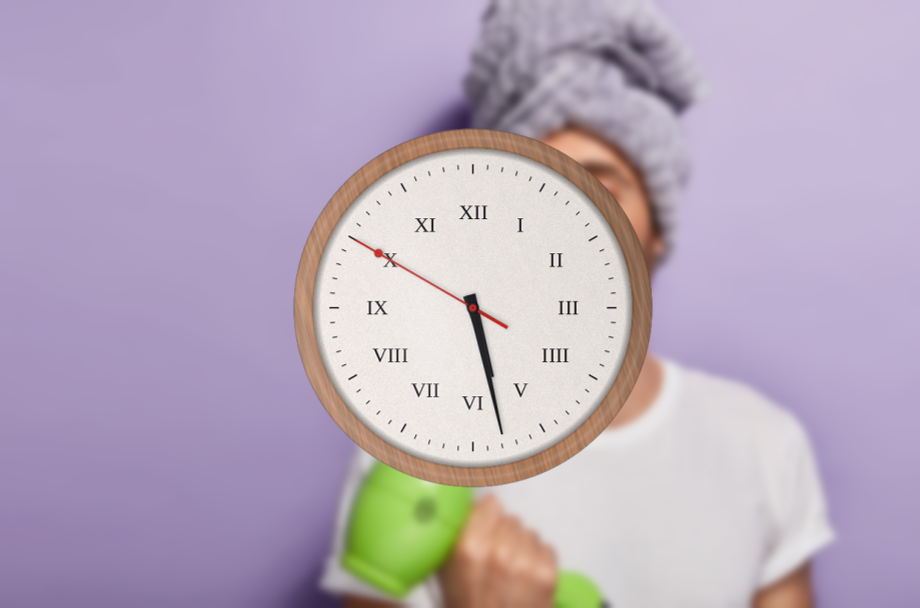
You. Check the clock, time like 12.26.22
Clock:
5.27.50
